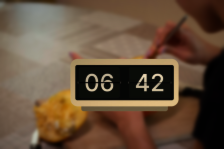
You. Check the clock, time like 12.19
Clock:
6.42
